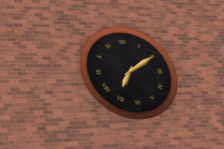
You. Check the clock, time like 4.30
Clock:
7.10
